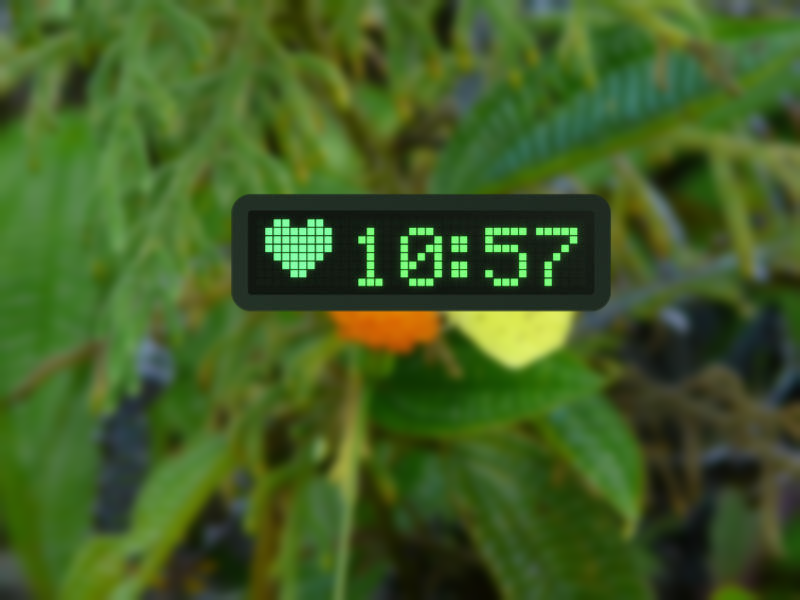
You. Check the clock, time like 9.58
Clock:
10.57
